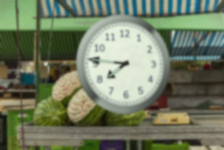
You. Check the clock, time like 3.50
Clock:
7.46
